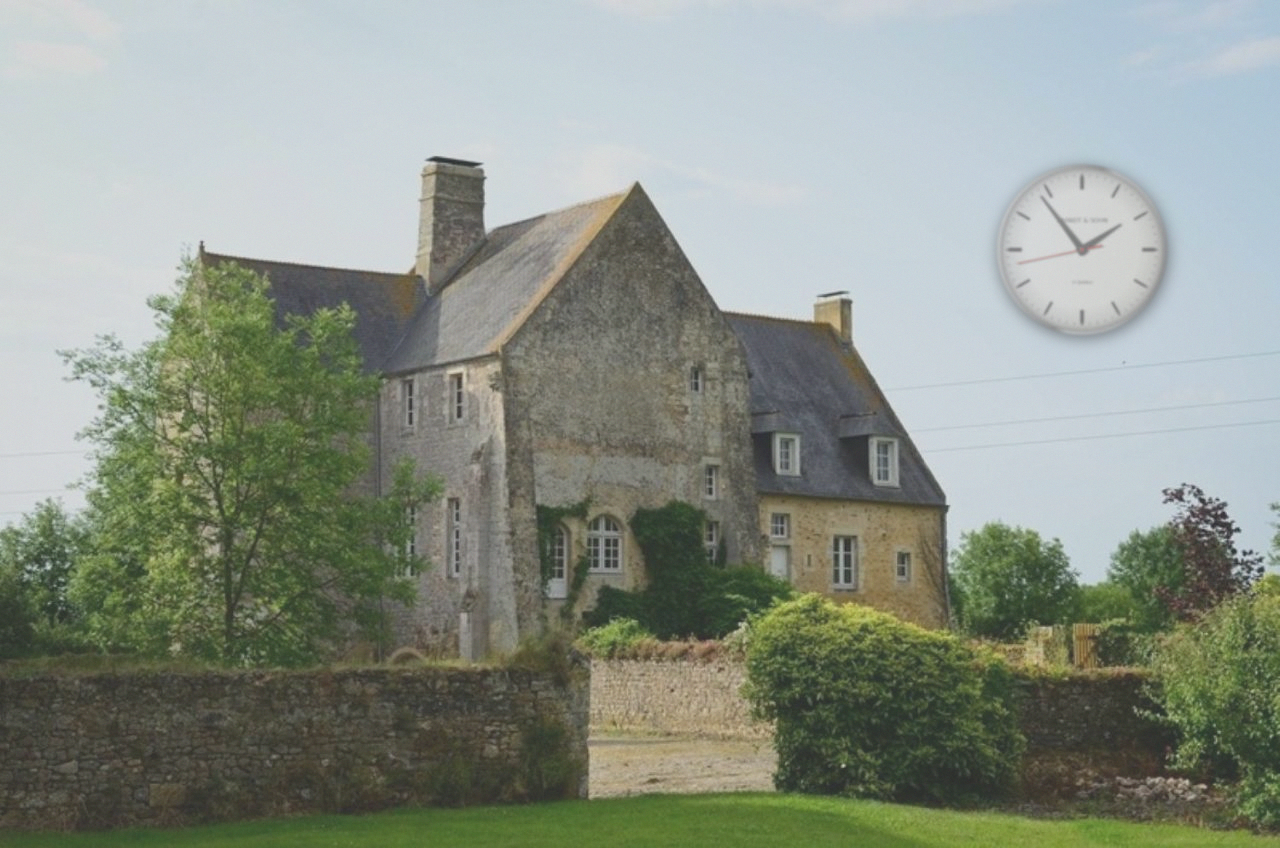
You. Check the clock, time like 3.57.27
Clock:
1.53.43
